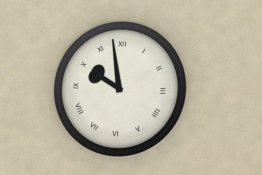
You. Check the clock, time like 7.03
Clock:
9.58
